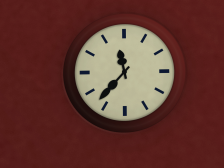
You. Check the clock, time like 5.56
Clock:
11.37
